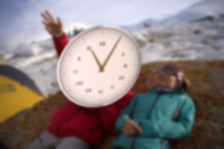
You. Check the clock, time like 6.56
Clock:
11.05
